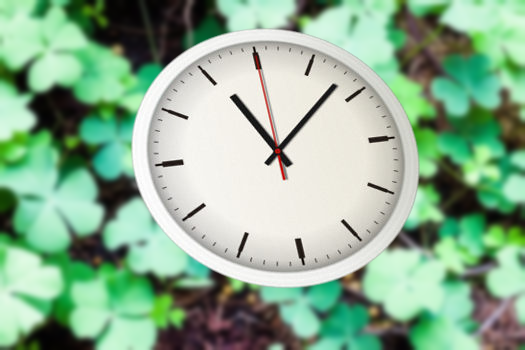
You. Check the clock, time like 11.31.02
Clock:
11.08.00
